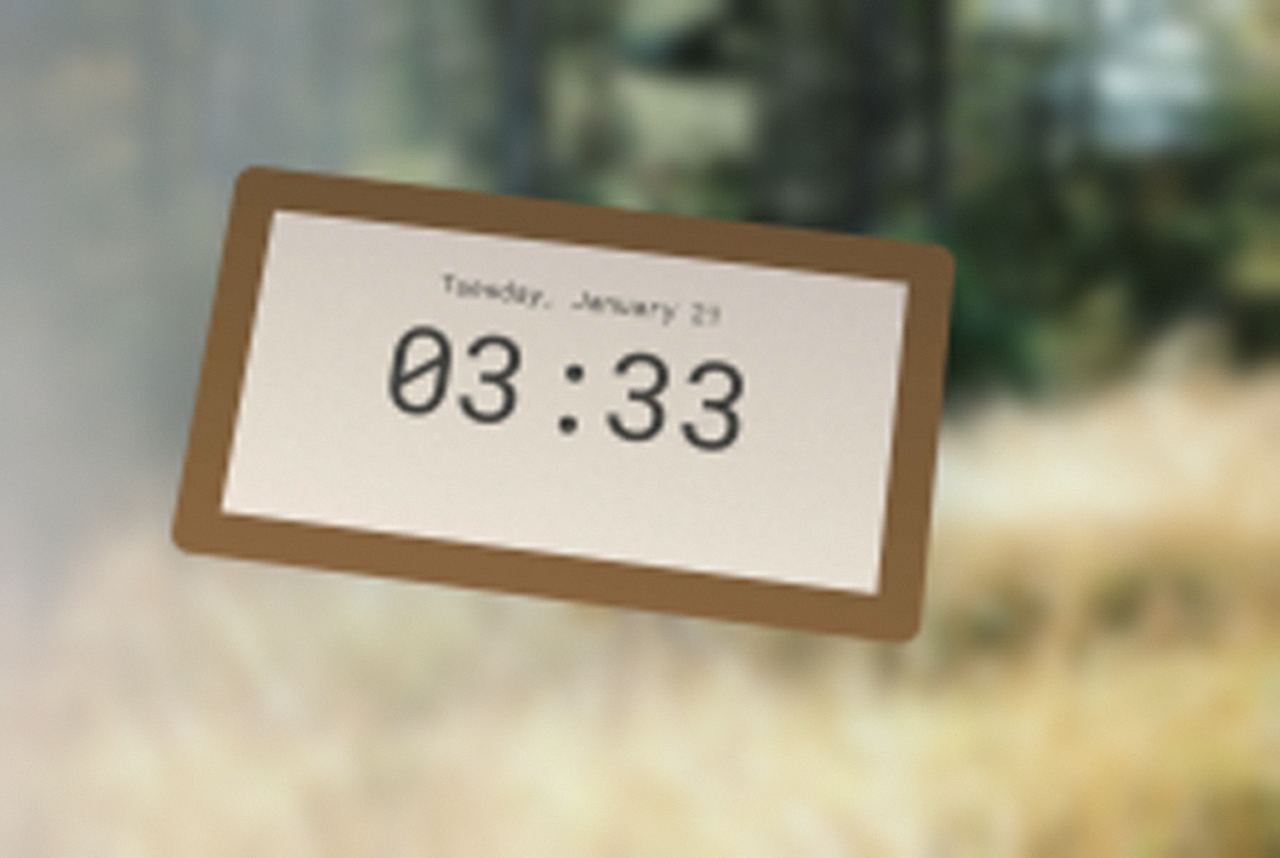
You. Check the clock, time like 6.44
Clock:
3.33
